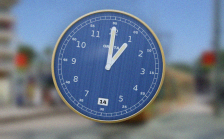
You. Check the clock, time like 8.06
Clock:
1.00
